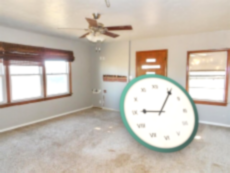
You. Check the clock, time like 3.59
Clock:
9.06
